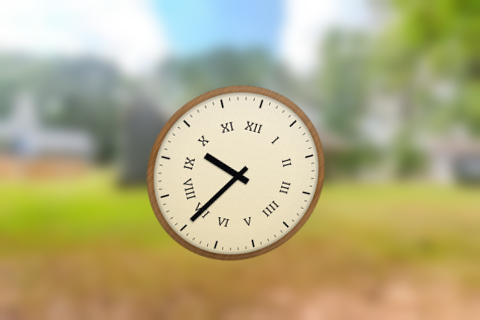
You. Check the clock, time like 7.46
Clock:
9.35
